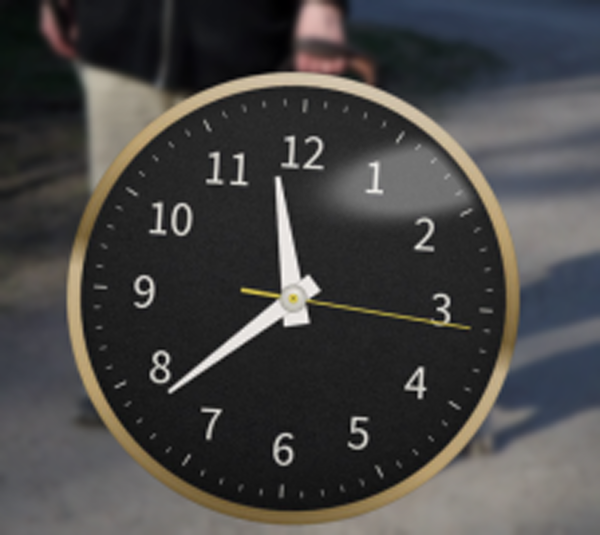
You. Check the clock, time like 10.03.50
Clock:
11.38.16
